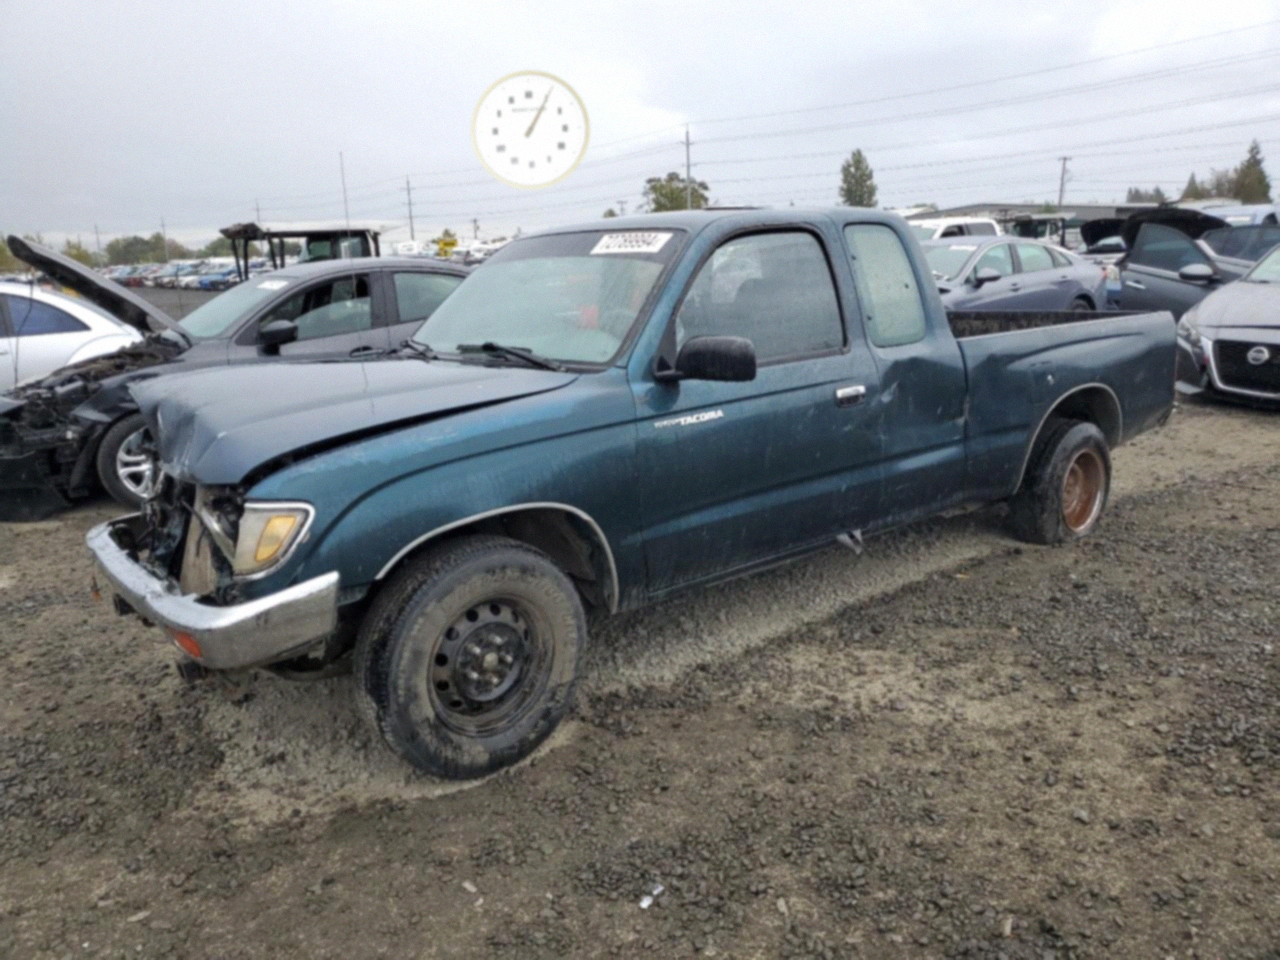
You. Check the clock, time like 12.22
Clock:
1.05
